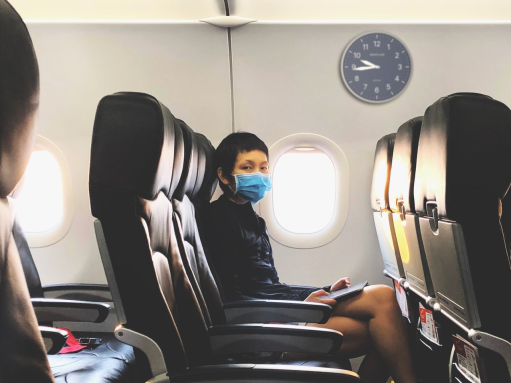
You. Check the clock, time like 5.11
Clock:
9.44
